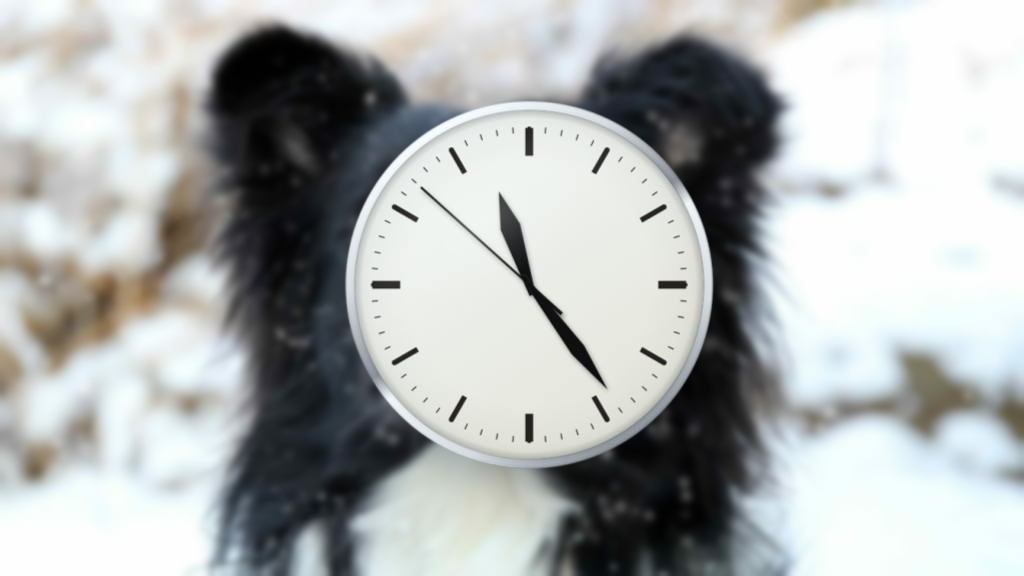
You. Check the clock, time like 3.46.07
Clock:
11.23.52
